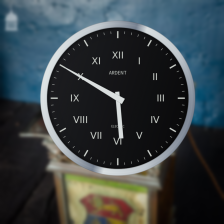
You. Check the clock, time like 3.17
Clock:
5.50
